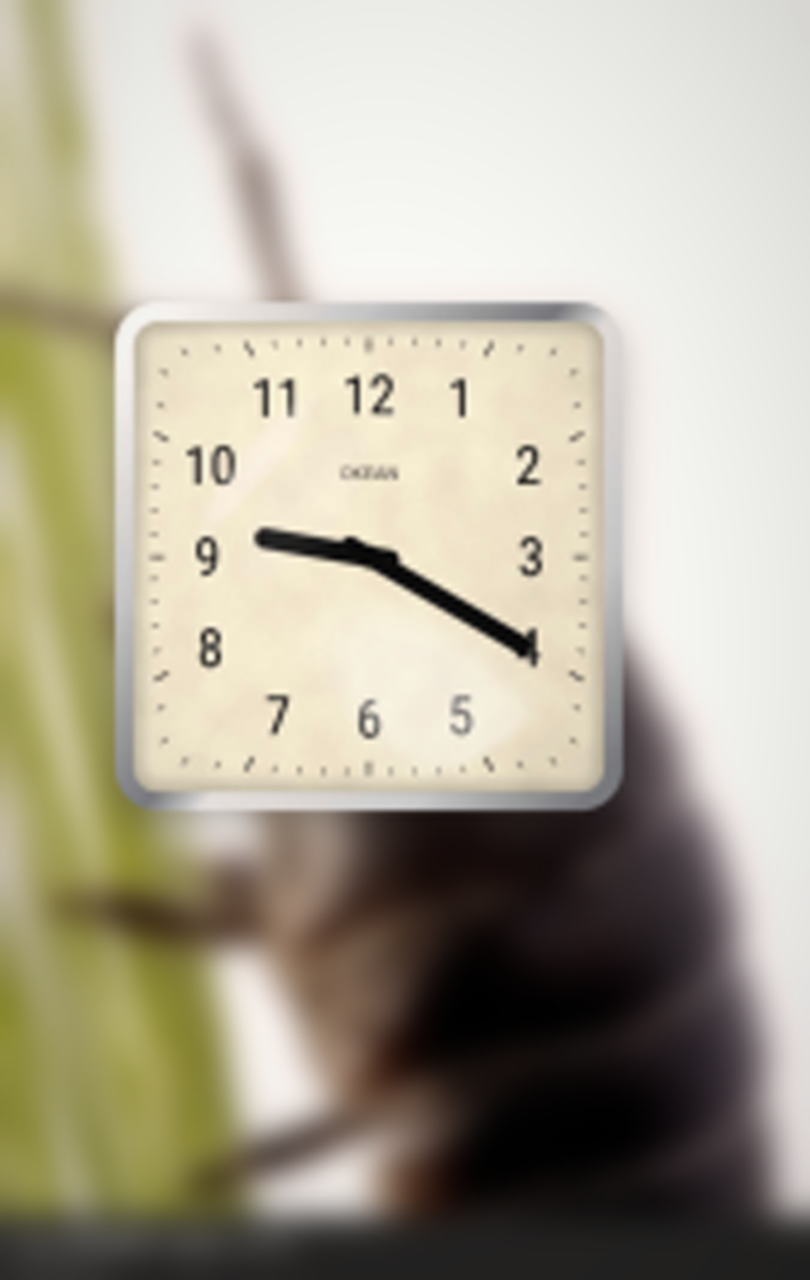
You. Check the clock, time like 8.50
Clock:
9.20
